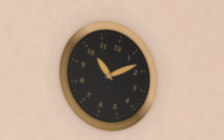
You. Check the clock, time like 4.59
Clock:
10.08
